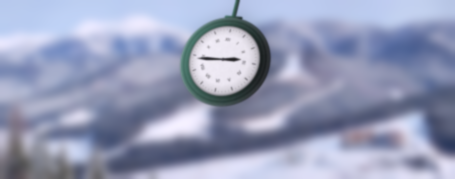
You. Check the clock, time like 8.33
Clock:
2.44
